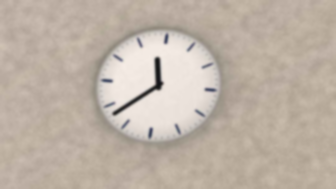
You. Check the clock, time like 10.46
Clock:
11.38
